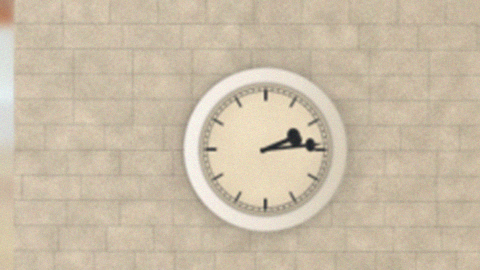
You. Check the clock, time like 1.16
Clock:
2.14
